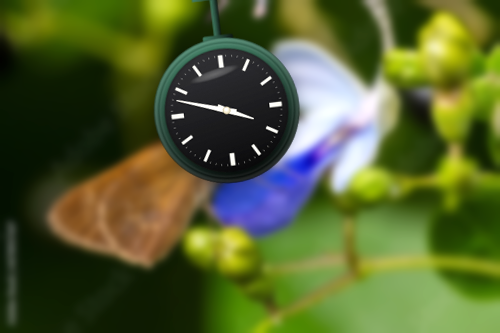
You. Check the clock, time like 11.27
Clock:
3.48
